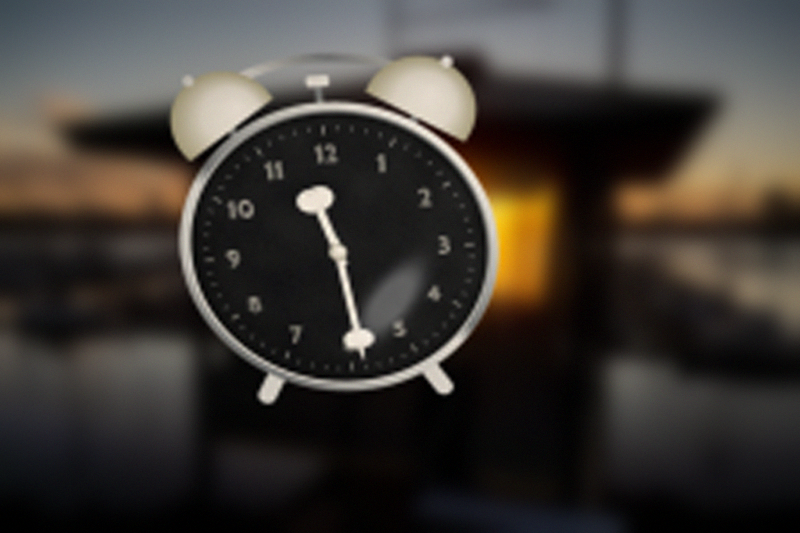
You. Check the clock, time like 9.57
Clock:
11.29
